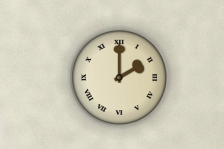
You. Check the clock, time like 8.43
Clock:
2.00
